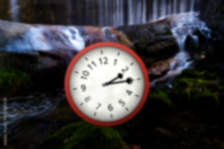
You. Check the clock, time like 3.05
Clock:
2.15
